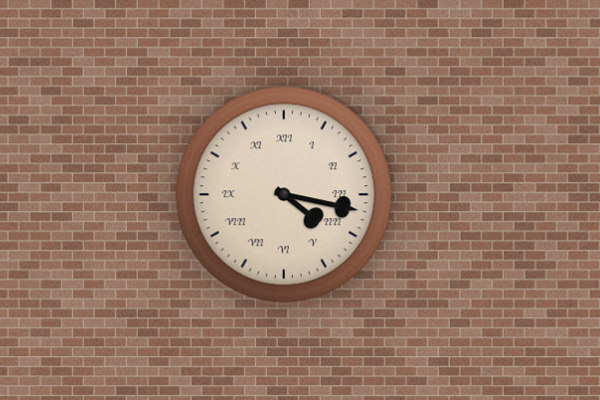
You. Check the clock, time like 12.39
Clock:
4.17
